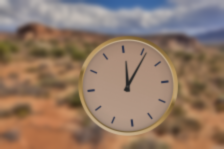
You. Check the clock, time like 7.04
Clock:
12.06
